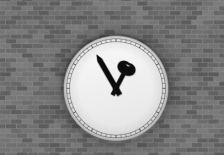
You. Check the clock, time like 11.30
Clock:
12.55
